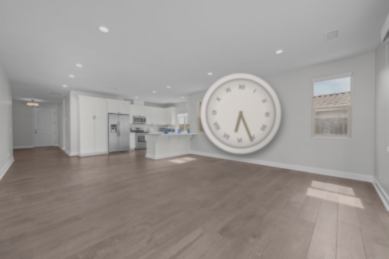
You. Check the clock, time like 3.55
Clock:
6.26
